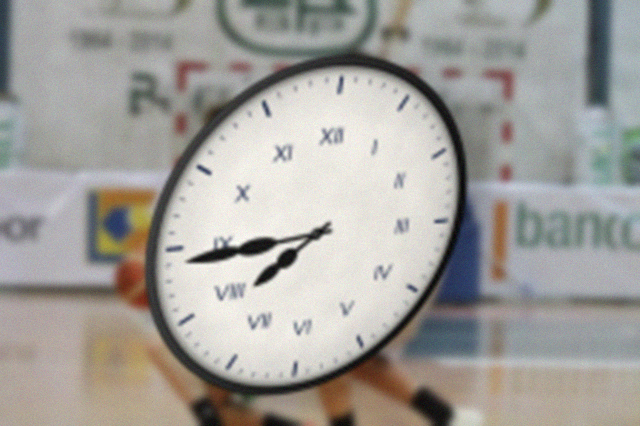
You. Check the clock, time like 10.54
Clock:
7.44
